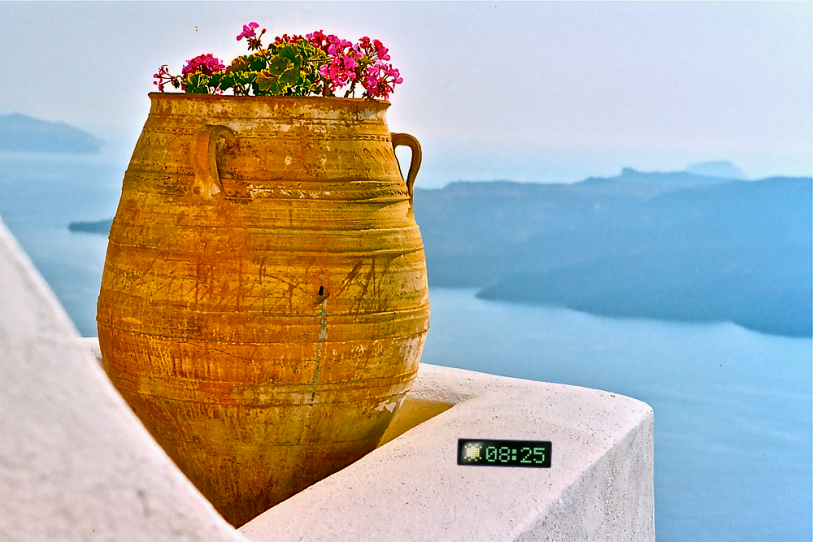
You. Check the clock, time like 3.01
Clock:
8.25
